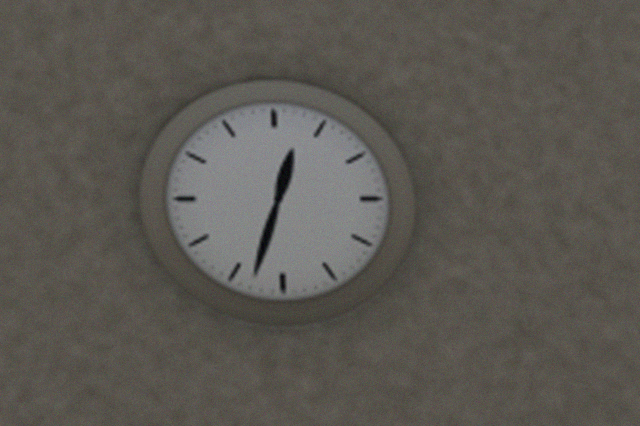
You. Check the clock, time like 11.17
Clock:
12.33
